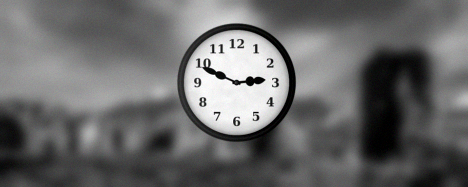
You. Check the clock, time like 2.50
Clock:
2.49
